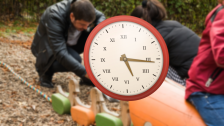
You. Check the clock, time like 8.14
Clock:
5.16
